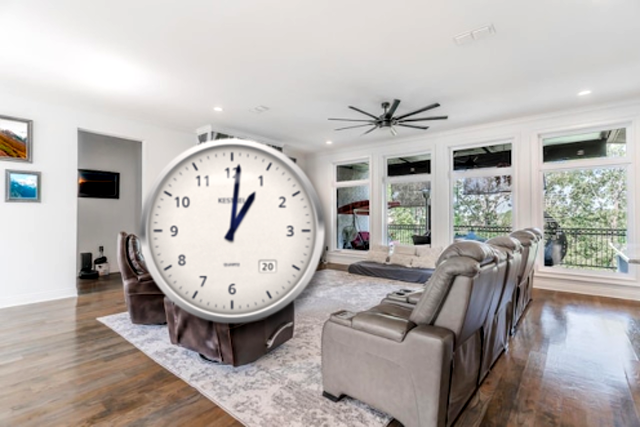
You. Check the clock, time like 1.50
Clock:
1.01
